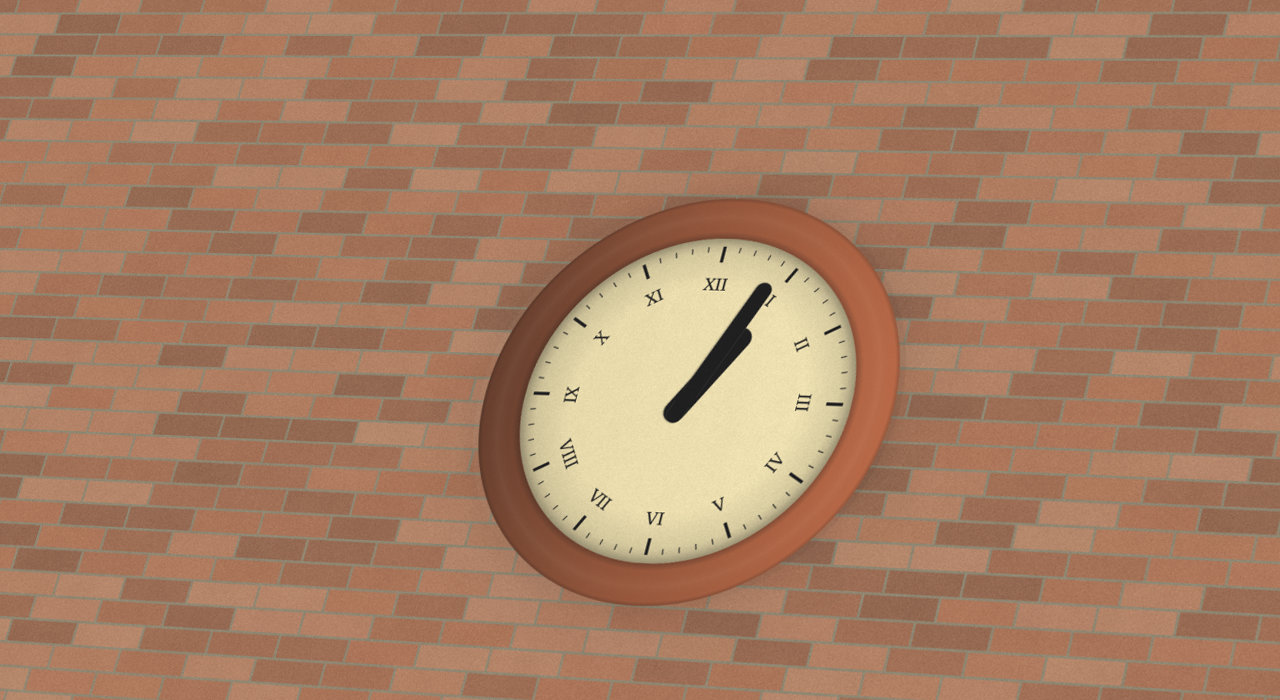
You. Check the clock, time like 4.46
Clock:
1.04
